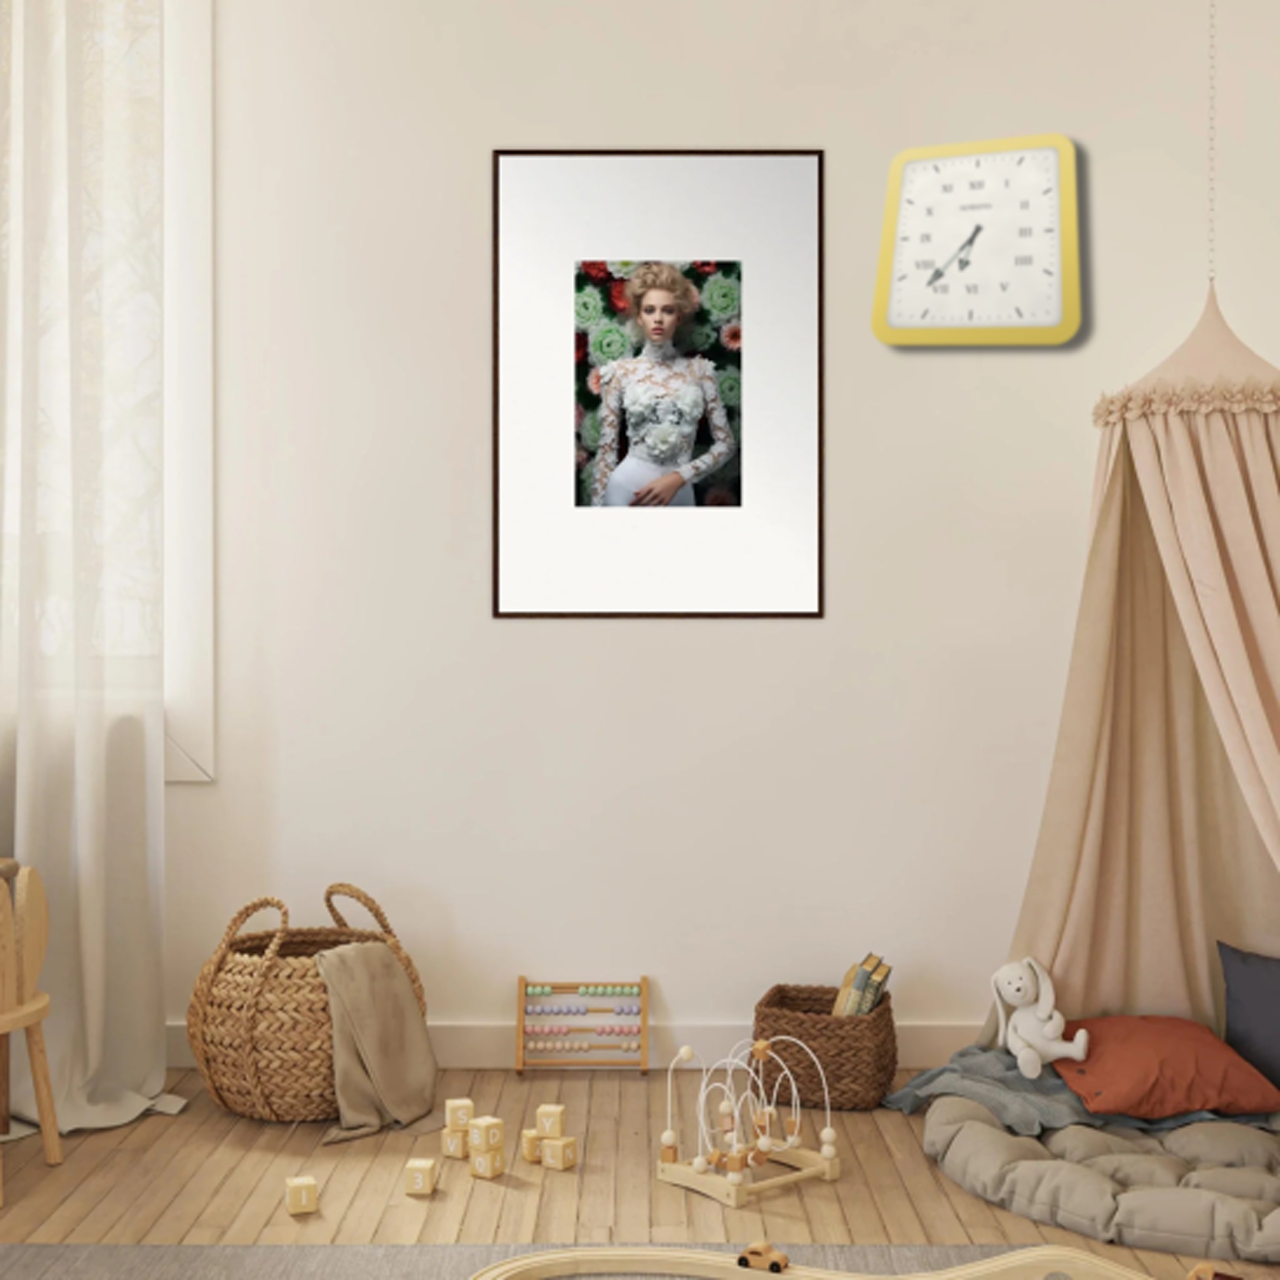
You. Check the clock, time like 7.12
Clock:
6.37
